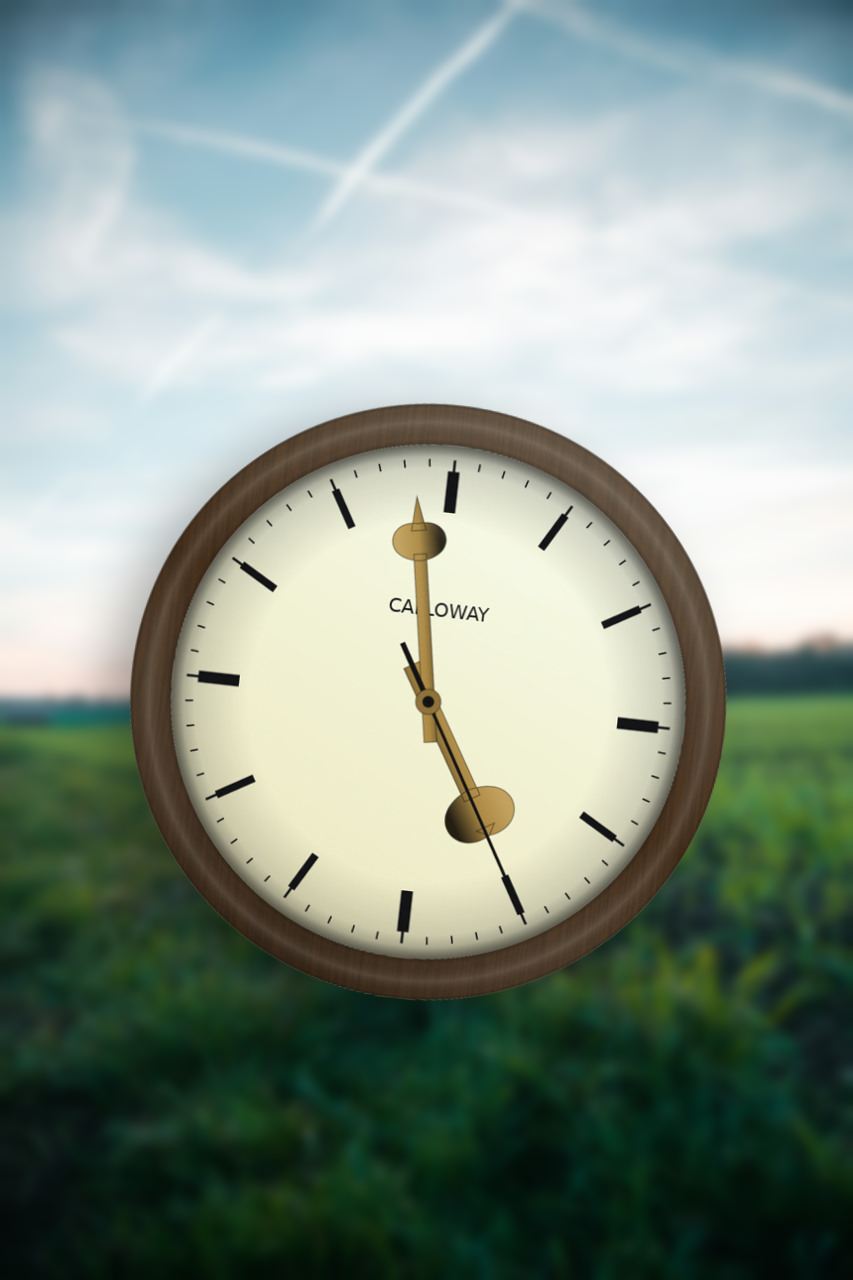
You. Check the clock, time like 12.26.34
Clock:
4.58.25
